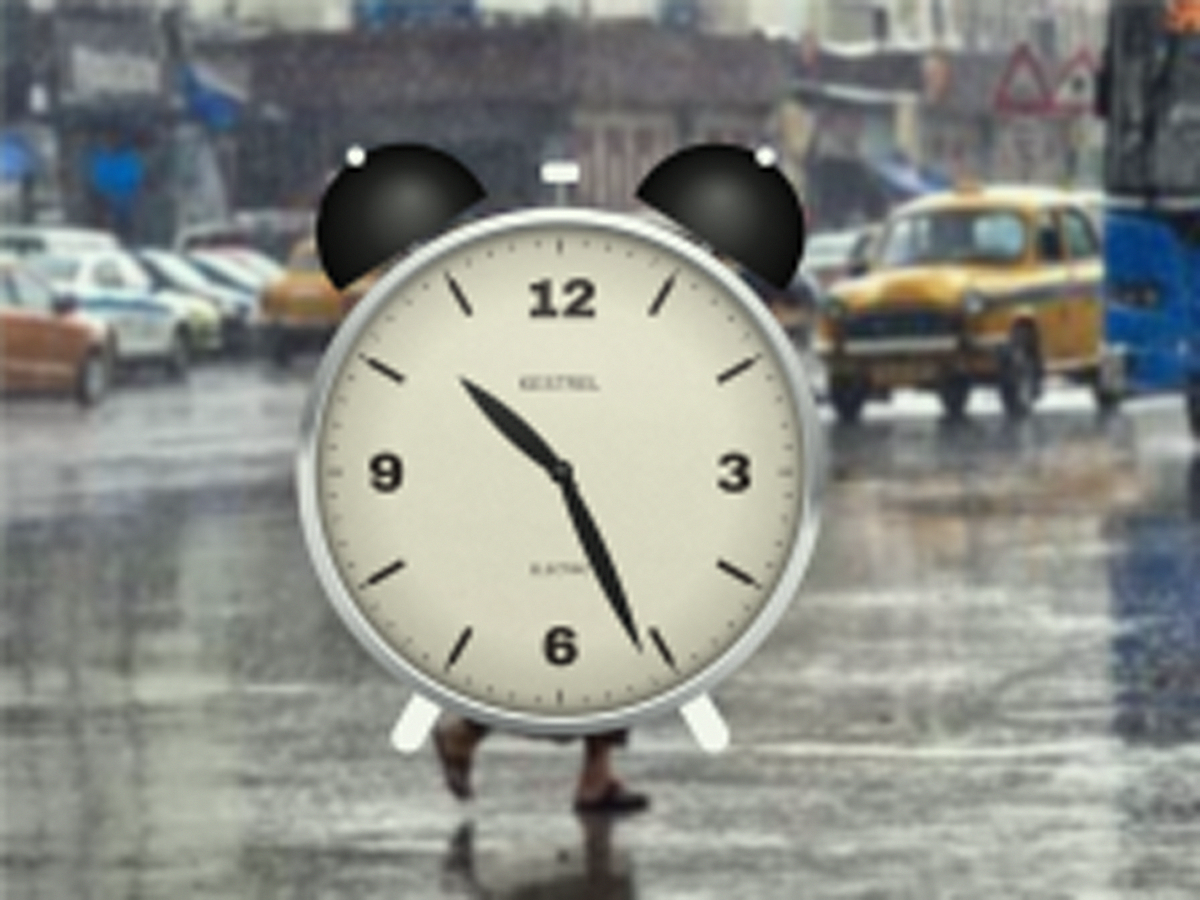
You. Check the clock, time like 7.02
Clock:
10.26
